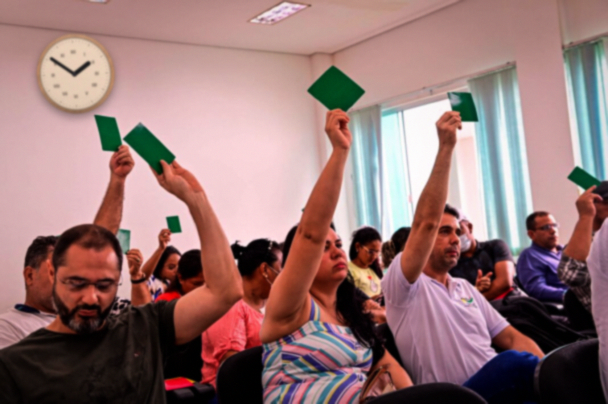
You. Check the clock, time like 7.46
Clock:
1.51
